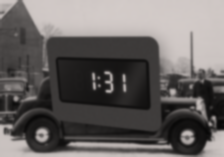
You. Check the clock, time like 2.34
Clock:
1.31
